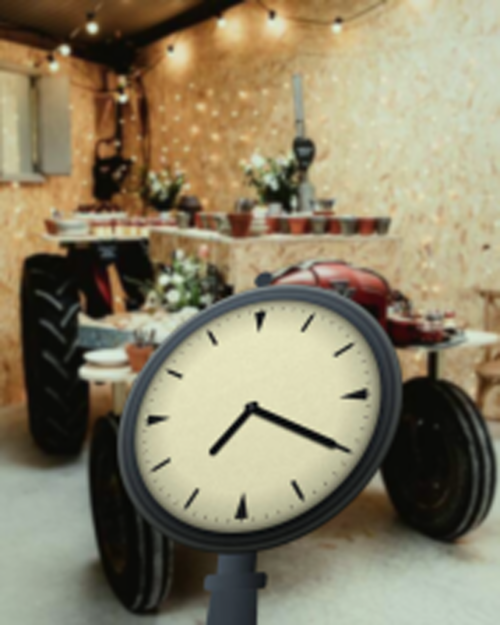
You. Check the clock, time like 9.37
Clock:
7.20
